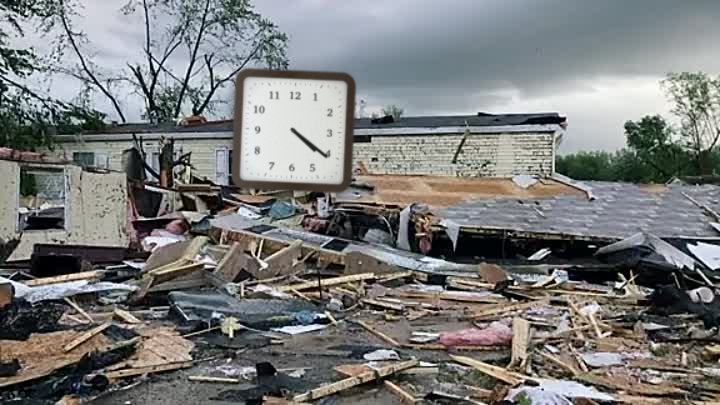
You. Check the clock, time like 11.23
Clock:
4.21
